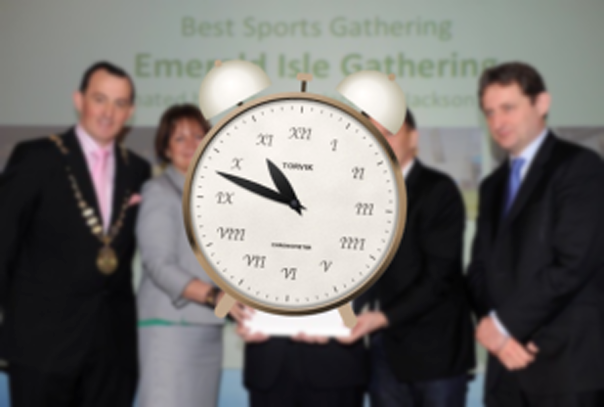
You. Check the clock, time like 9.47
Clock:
10.48
